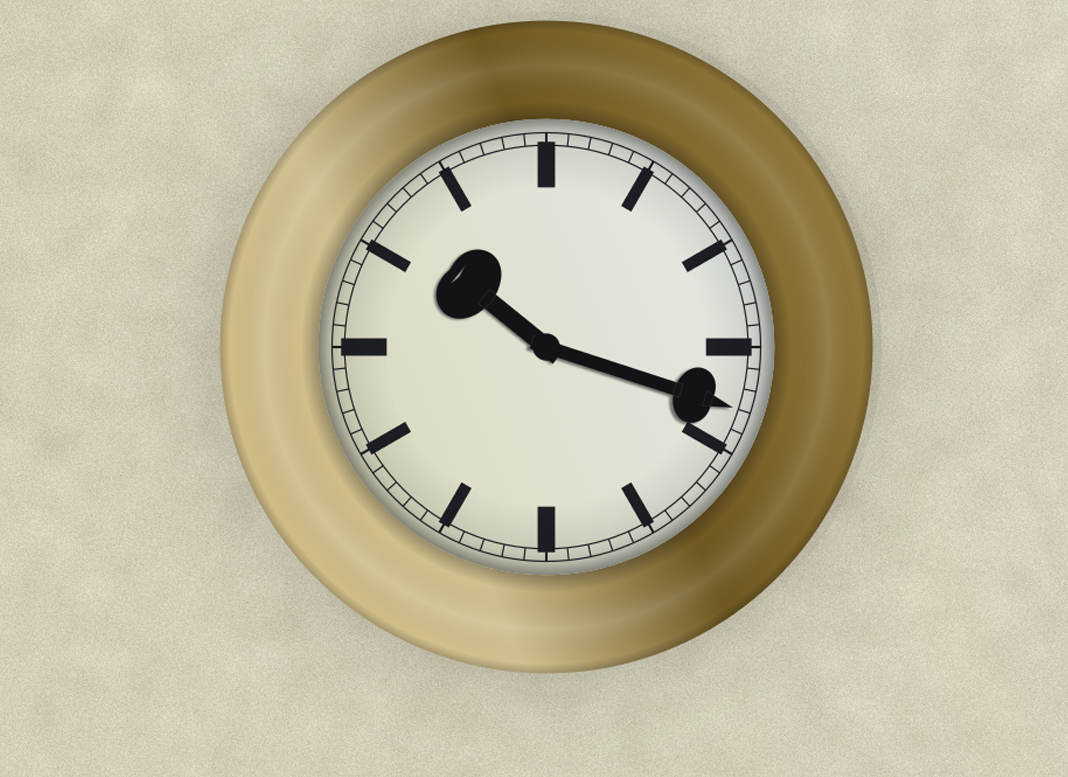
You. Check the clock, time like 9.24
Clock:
10.18
